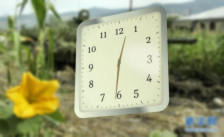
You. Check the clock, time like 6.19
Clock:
12.31
